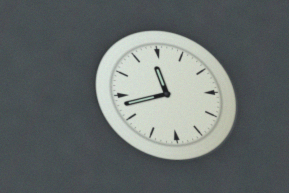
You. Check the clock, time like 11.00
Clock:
11.43
